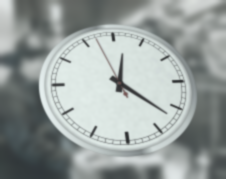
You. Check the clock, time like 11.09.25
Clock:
12.21.57
